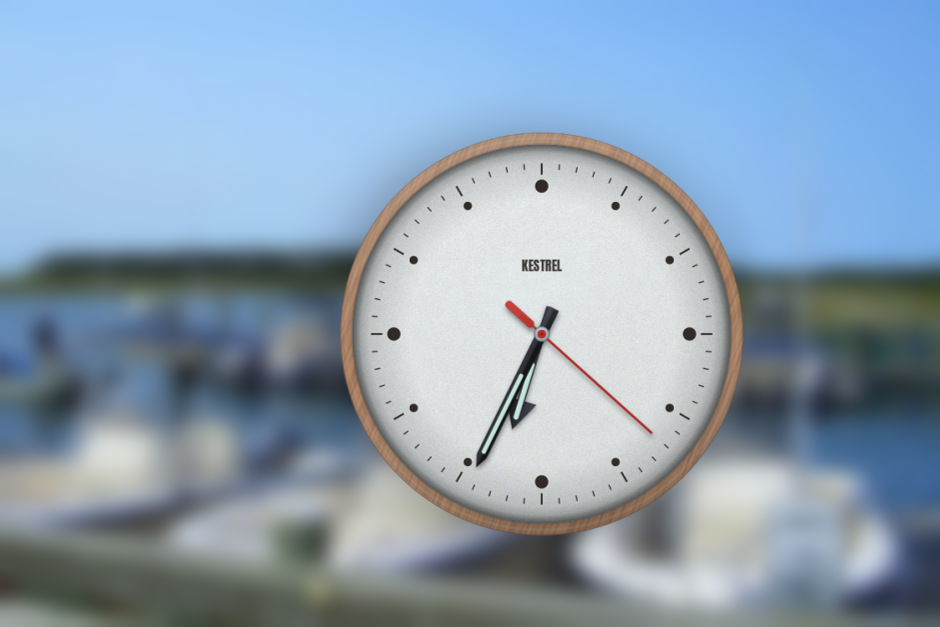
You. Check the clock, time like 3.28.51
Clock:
6.34.22
